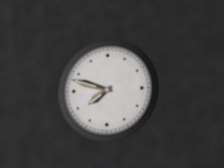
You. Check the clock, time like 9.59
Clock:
7.48
